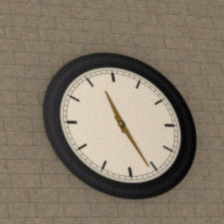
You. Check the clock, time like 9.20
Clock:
11.26
